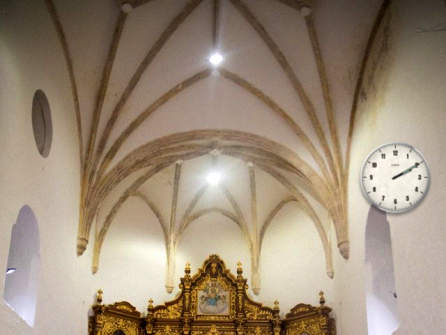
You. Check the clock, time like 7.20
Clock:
2.10
